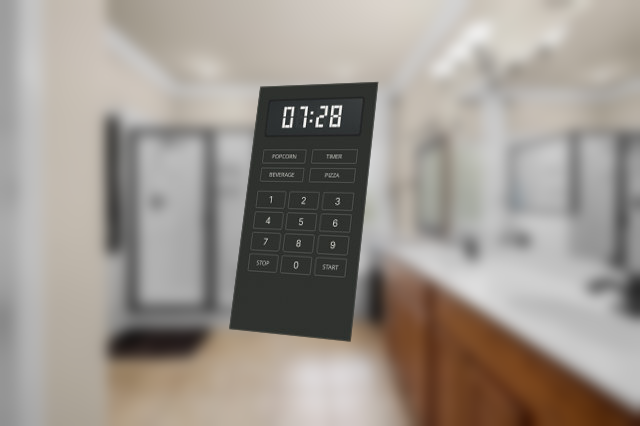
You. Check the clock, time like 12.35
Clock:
7.28
